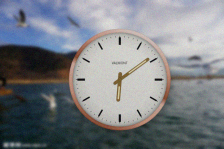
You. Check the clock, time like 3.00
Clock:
6.09
